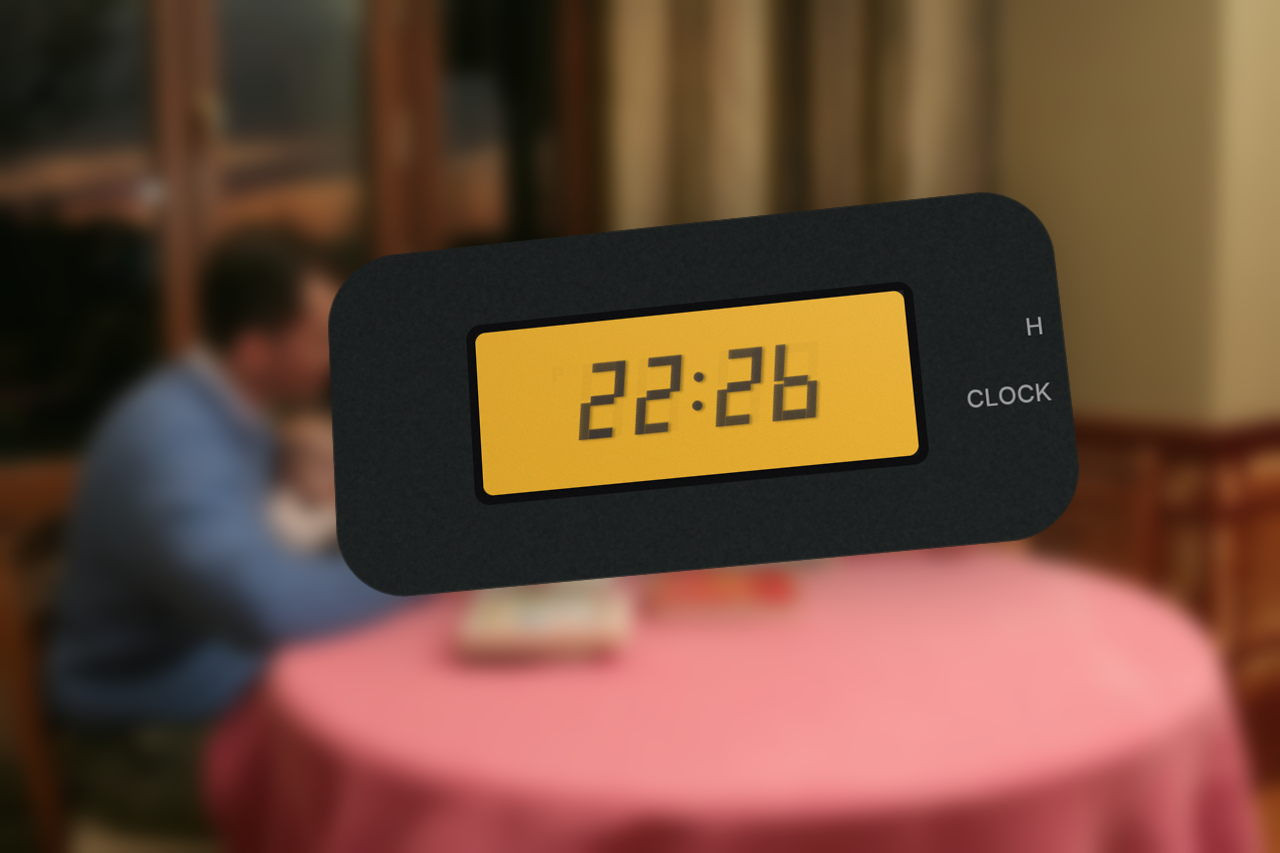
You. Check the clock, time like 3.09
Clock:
22.26
